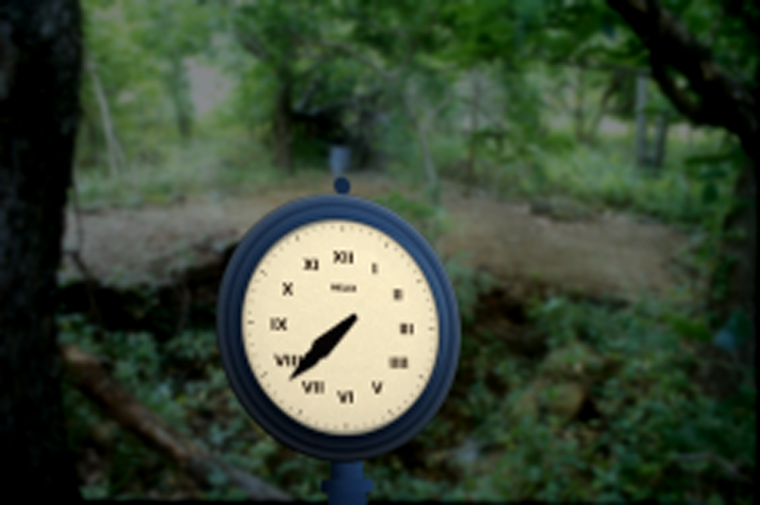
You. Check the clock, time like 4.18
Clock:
7.38
